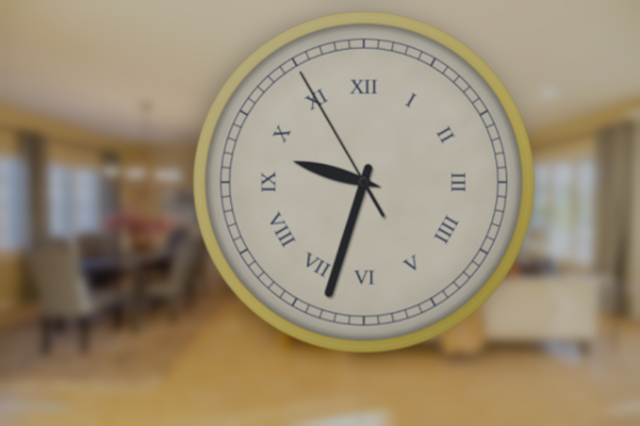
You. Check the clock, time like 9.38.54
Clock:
9.32.55
